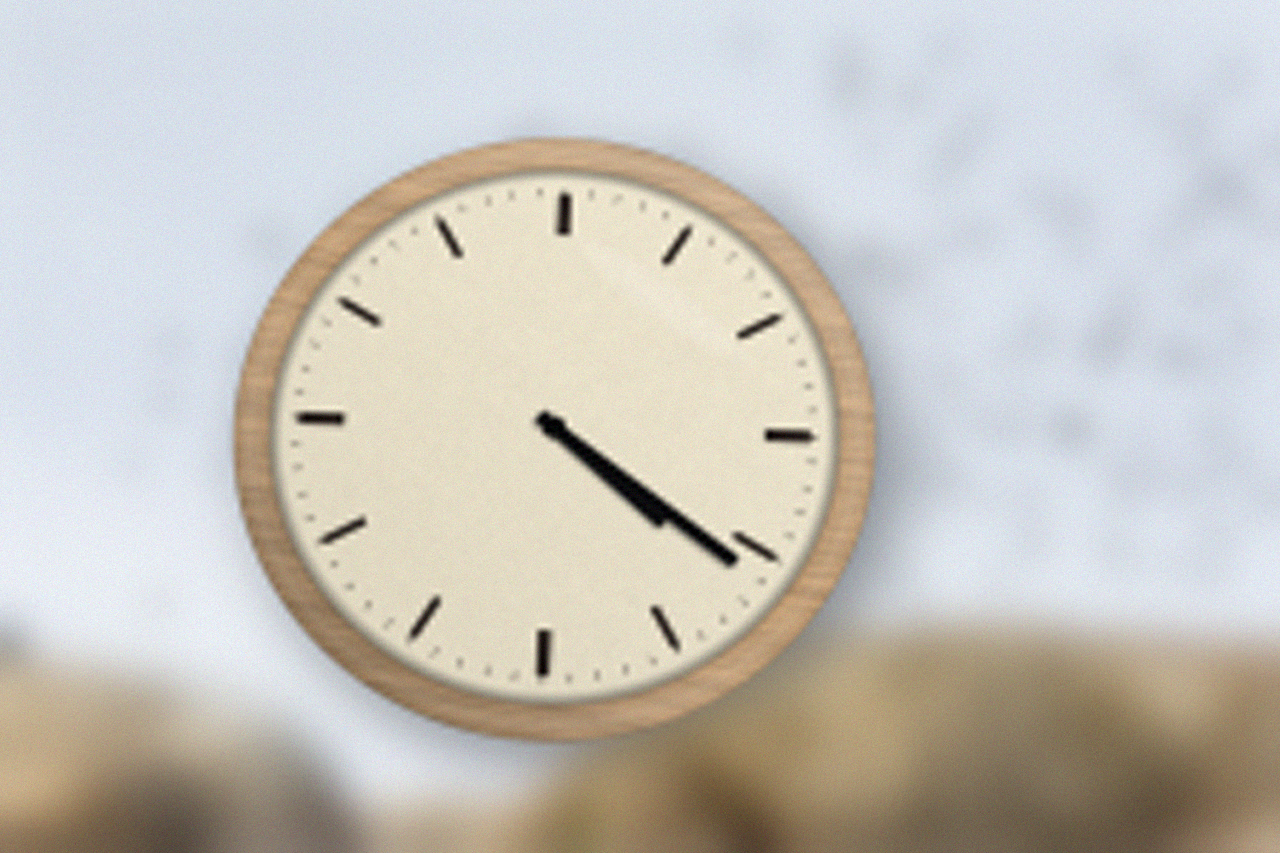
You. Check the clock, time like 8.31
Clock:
4.21
